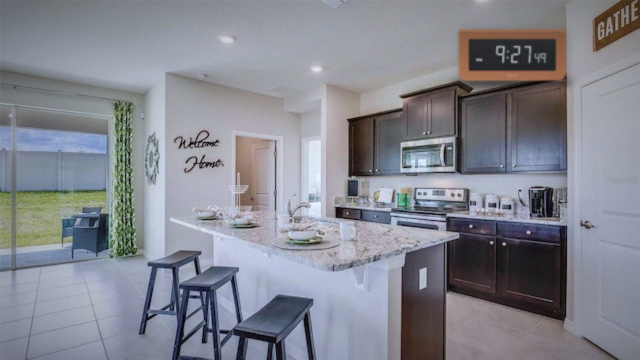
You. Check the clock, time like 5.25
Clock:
9.27
